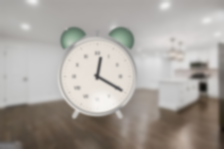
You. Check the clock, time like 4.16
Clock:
12.20
